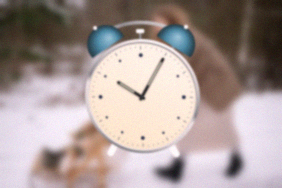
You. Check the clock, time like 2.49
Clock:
10.05
